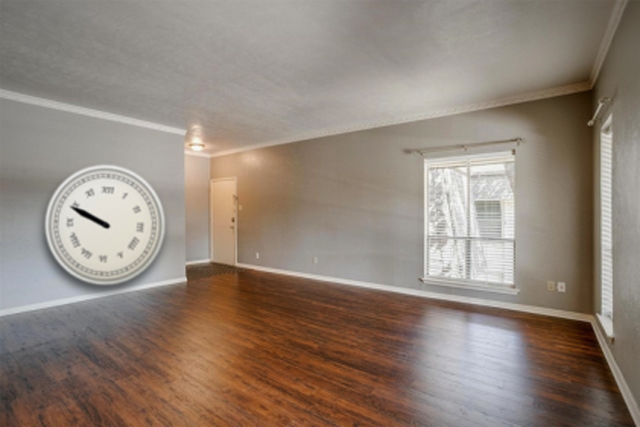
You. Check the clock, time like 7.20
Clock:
9.49
